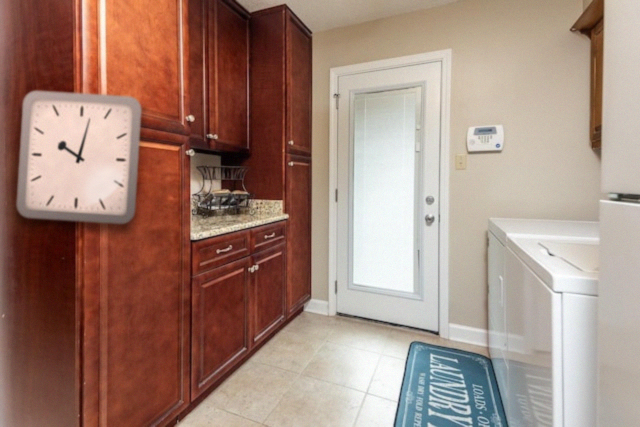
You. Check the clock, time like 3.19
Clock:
10.02
